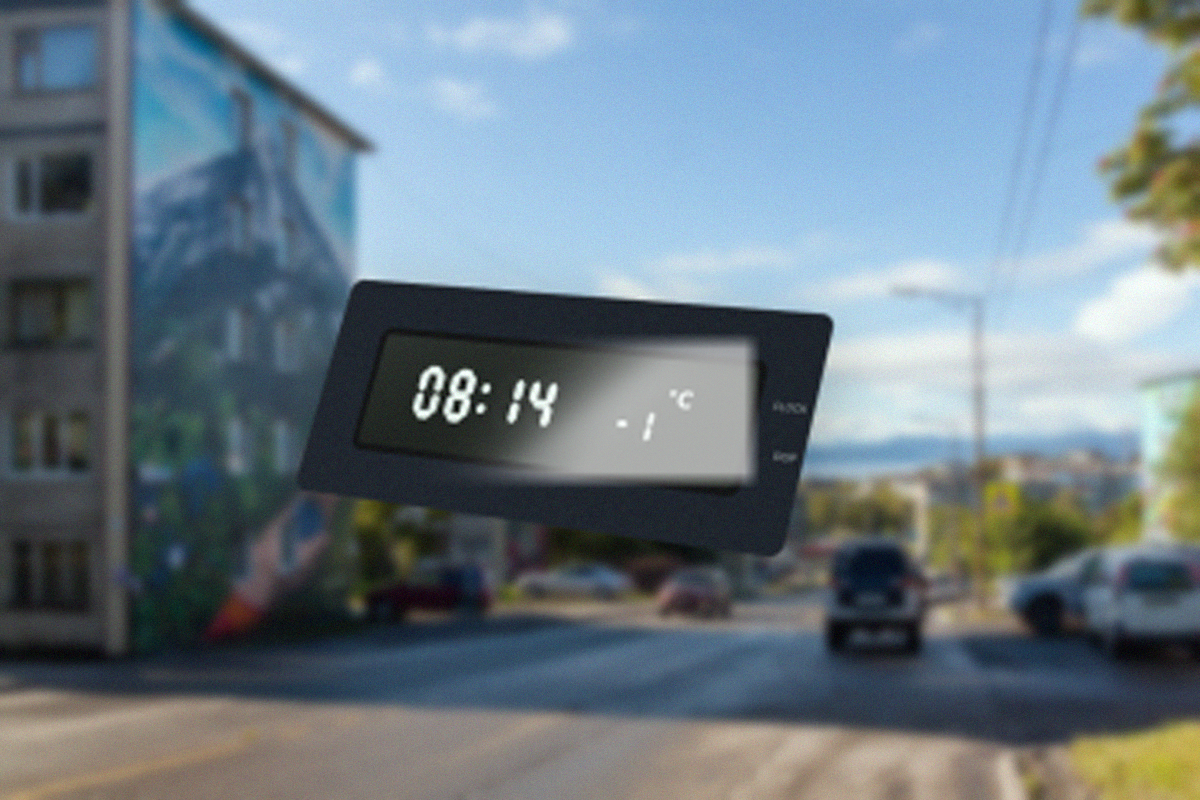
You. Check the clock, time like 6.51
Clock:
8.14
